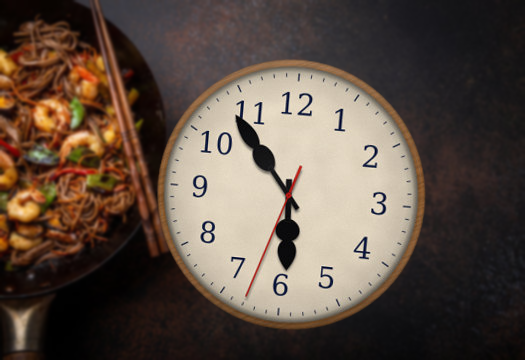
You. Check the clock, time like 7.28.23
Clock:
5.53.33
